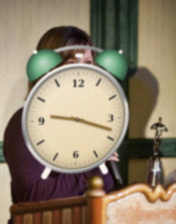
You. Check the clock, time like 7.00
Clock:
9.18
